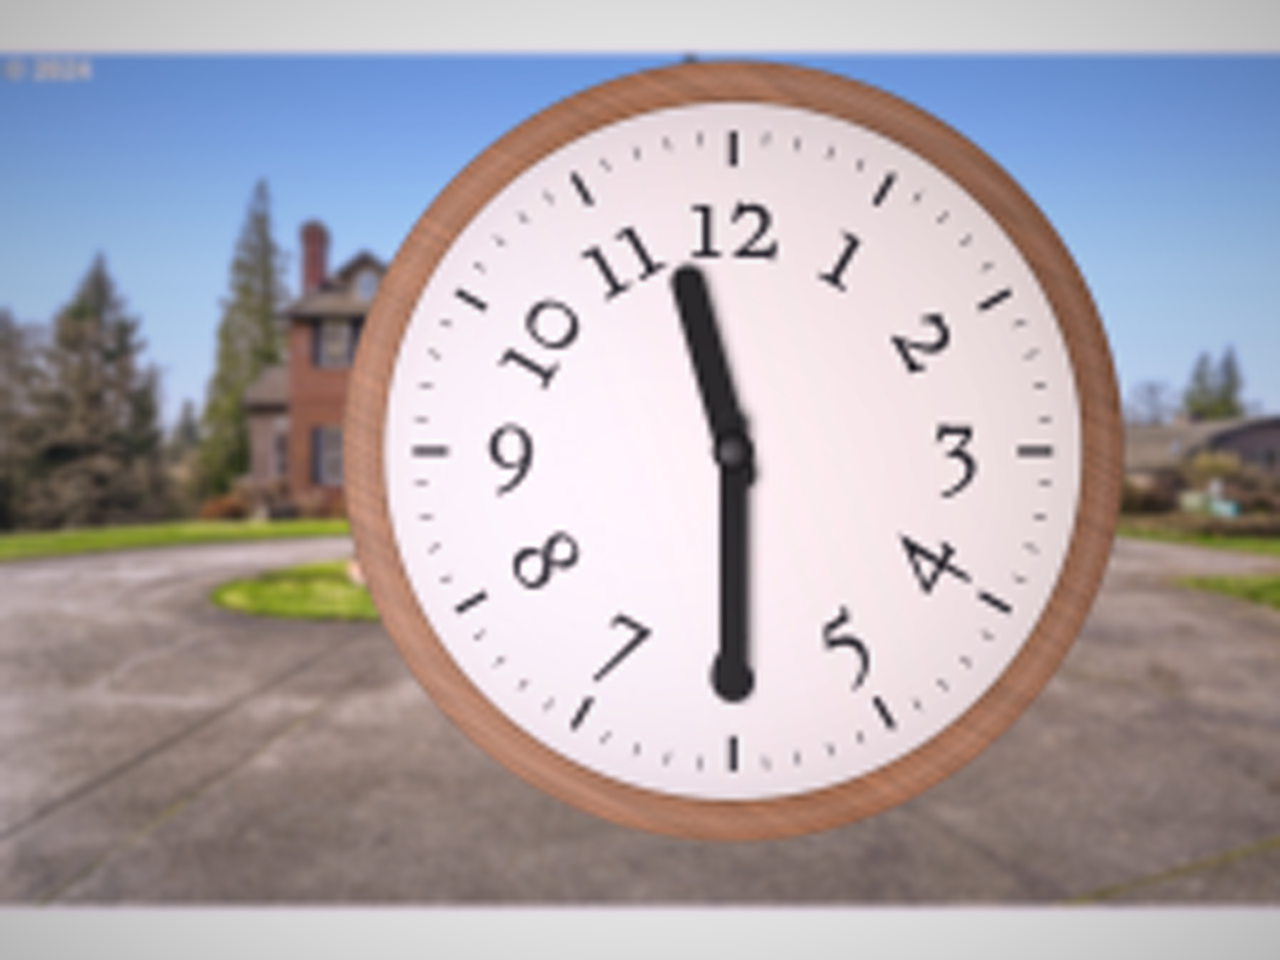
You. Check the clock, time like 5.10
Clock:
11.30
